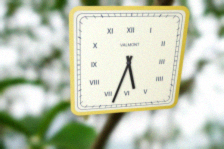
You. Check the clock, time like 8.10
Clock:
5.33
